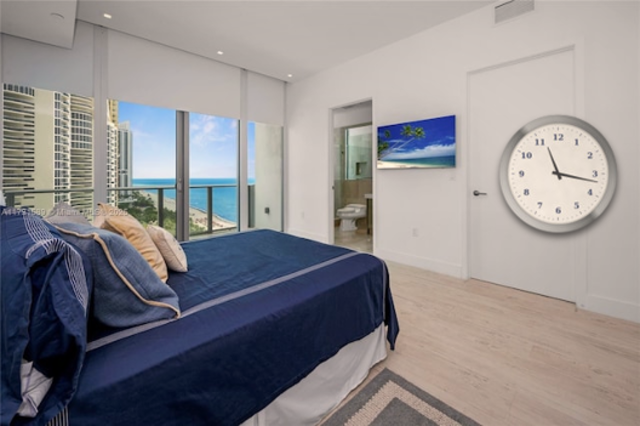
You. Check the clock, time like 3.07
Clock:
11.17
